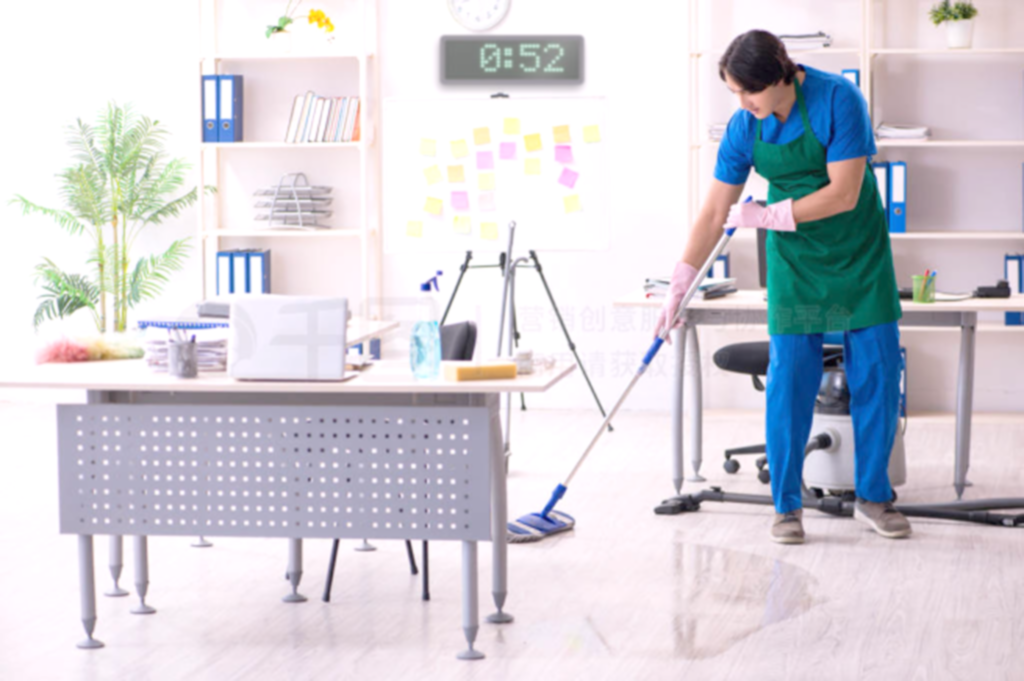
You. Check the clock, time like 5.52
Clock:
0.52
